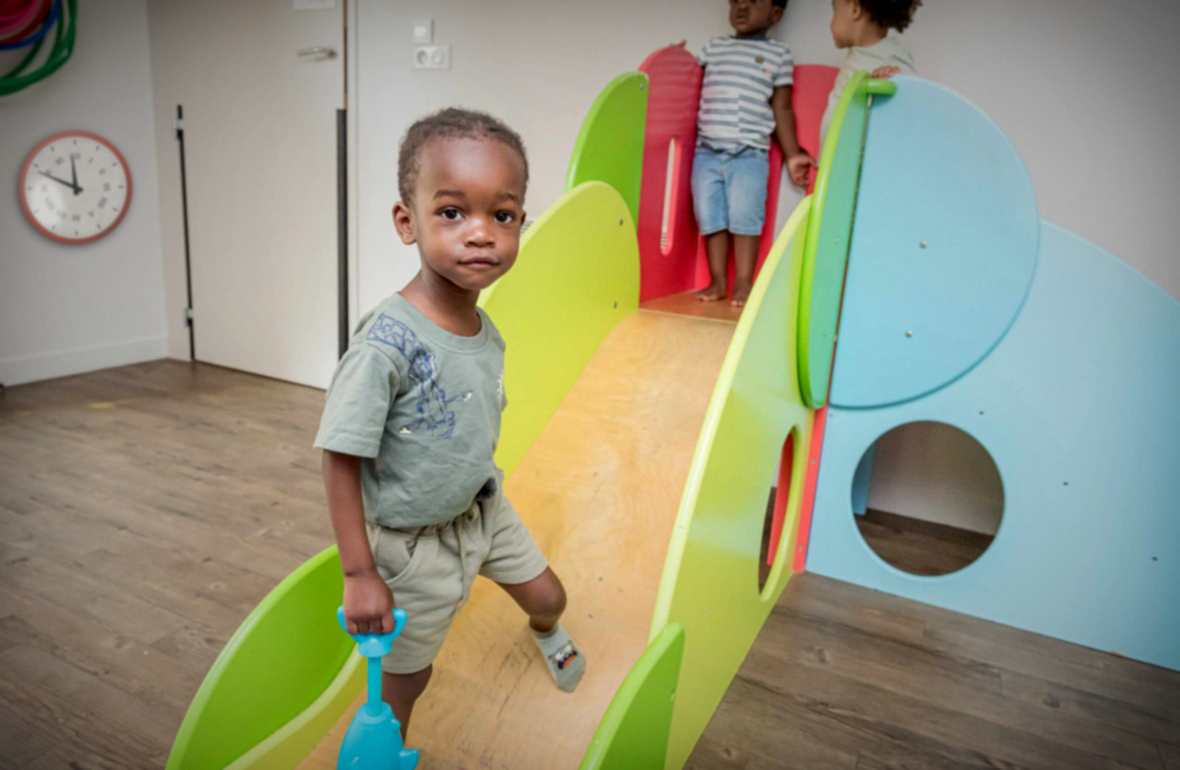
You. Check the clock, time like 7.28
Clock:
11.49
